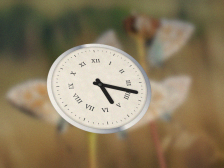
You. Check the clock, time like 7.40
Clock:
5.18
